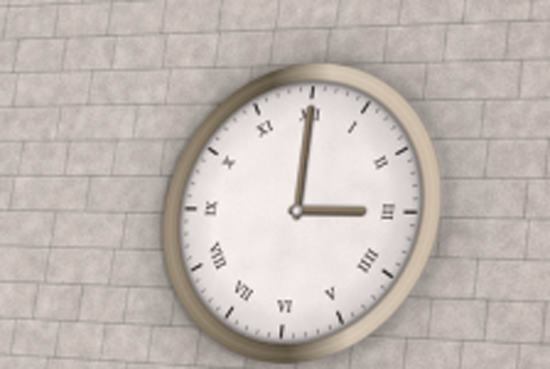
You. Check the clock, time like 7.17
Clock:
3.00
